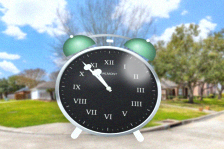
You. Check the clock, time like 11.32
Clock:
10.53
